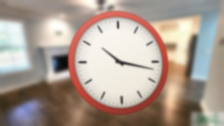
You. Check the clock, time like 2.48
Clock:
10.17
